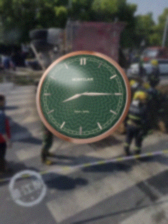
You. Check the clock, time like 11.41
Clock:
8.15
